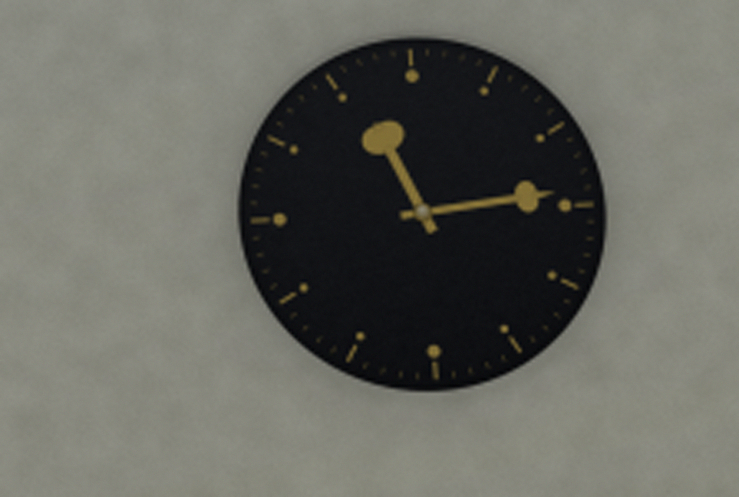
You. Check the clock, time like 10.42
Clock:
11.14
